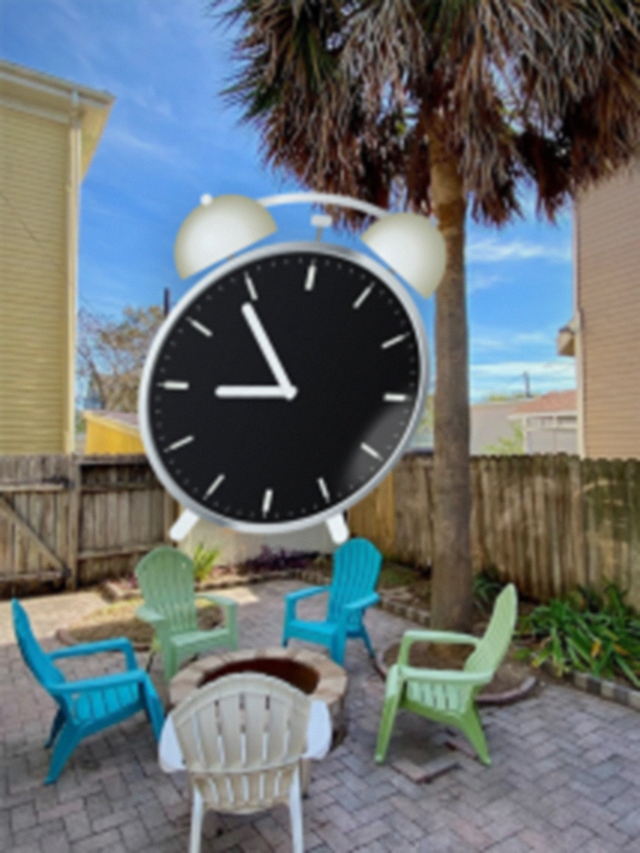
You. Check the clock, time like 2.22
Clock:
8.54
